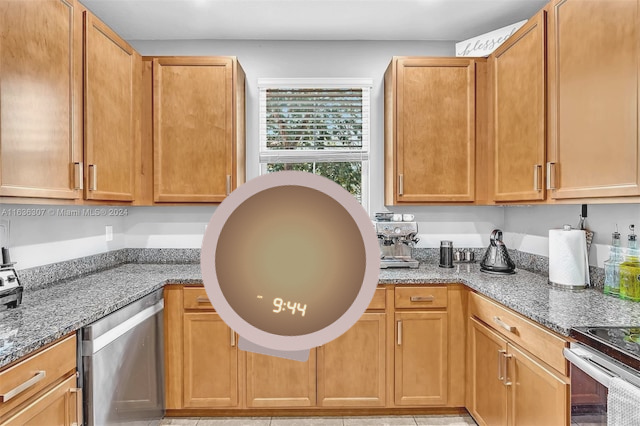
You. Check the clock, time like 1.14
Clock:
9.44
